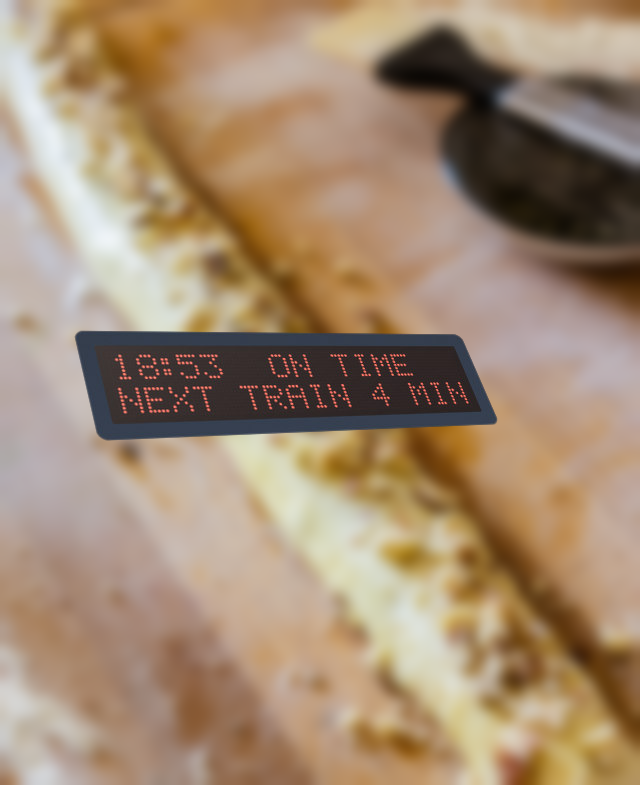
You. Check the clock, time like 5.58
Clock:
18.53
